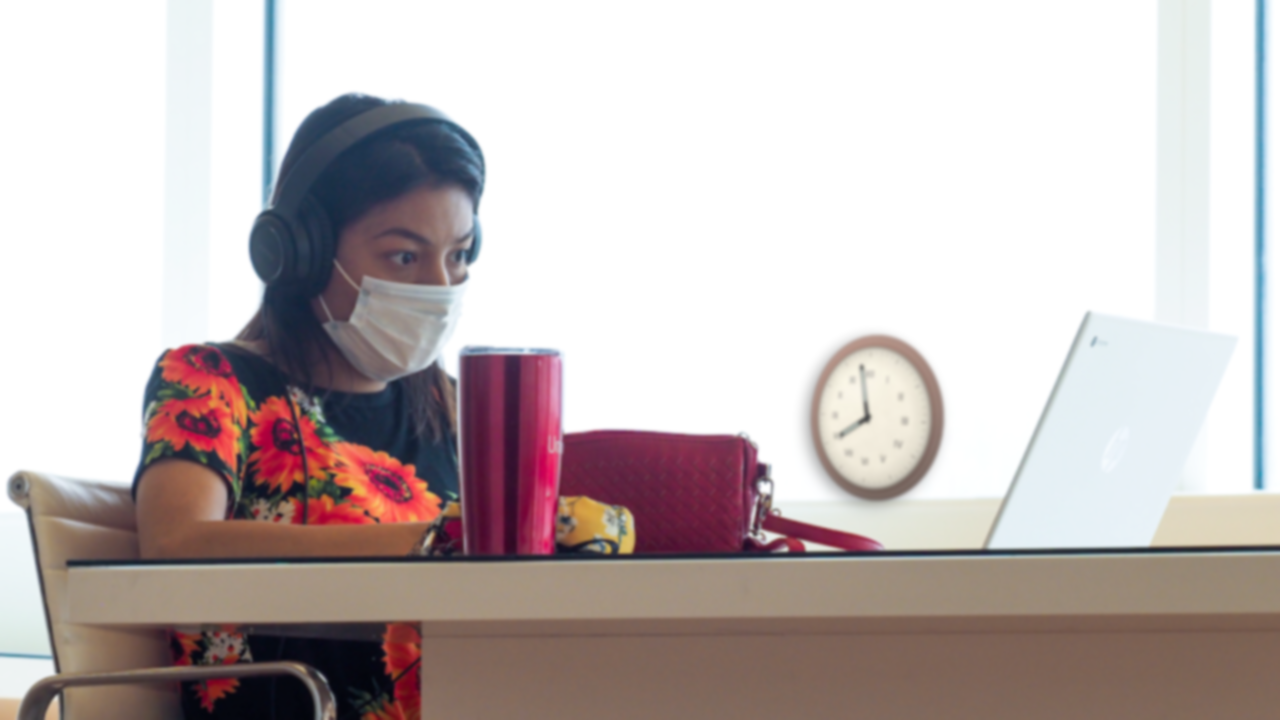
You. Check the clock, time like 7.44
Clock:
7.58
